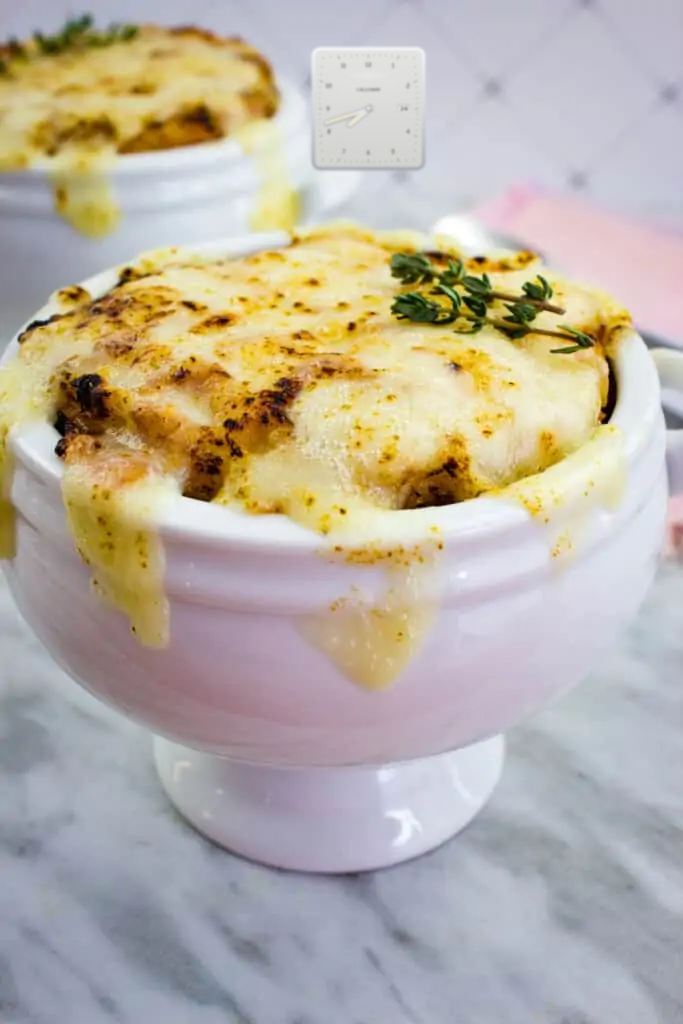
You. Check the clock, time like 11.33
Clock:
7.42
